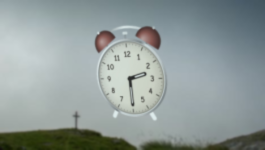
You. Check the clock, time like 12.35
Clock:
2.30
